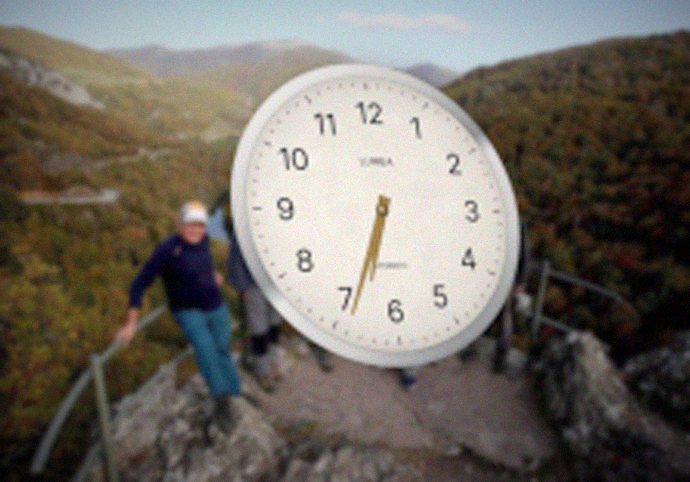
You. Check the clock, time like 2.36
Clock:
6.34
